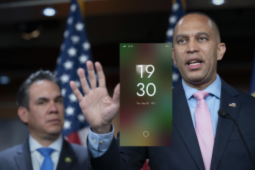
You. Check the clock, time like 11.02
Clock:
19.30
